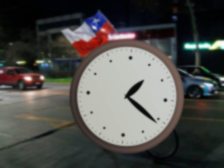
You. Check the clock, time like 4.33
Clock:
1.21
